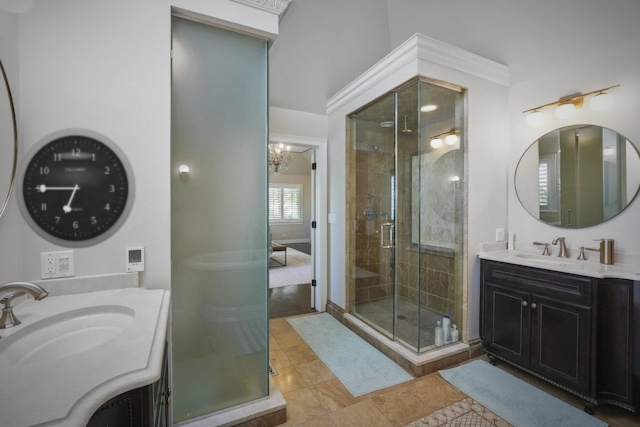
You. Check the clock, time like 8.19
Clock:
6.45
